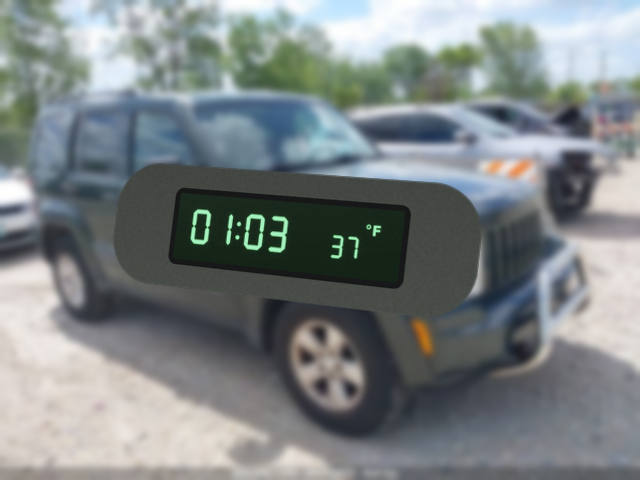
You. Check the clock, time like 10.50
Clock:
1.03
